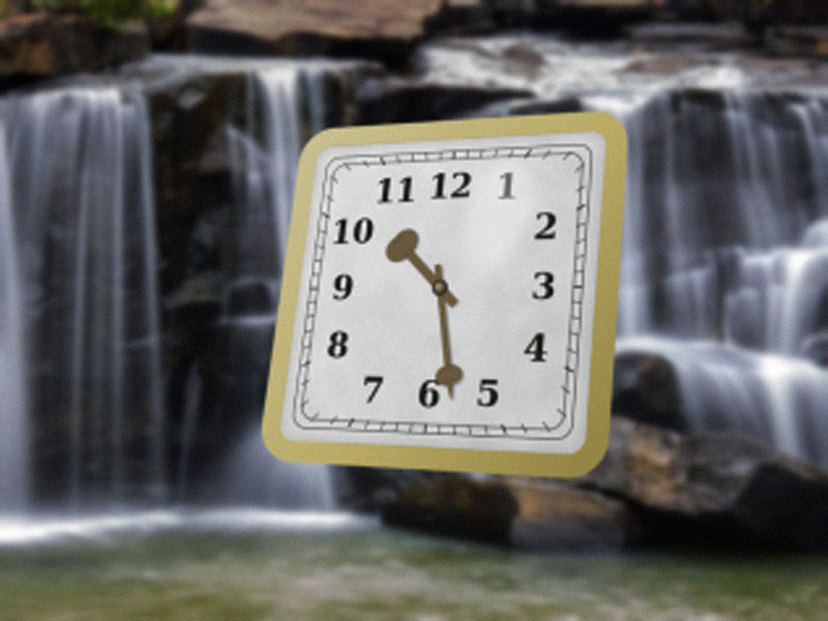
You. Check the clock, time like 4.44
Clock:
10.28
